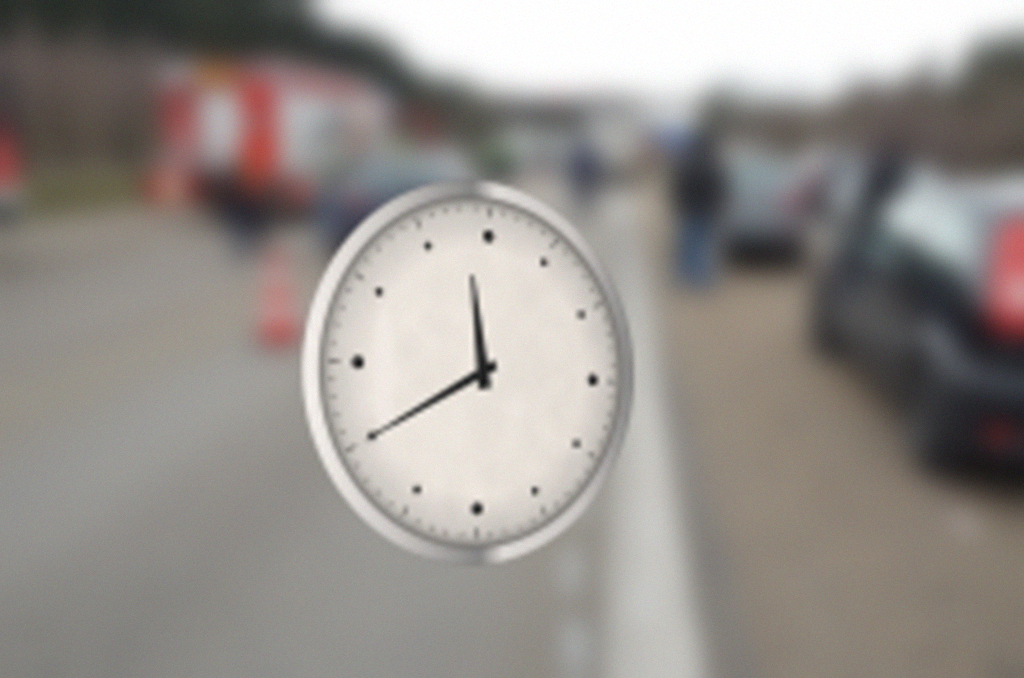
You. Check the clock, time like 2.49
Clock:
11.40
